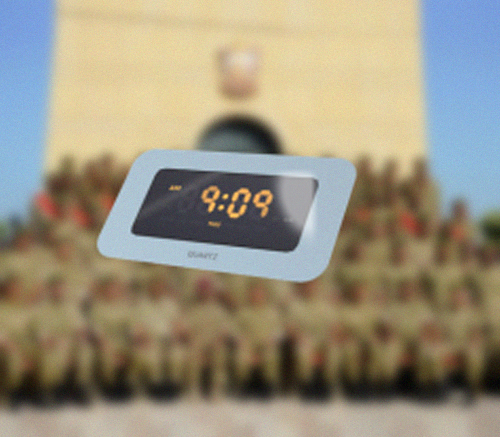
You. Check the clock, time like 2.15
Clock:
9.09
